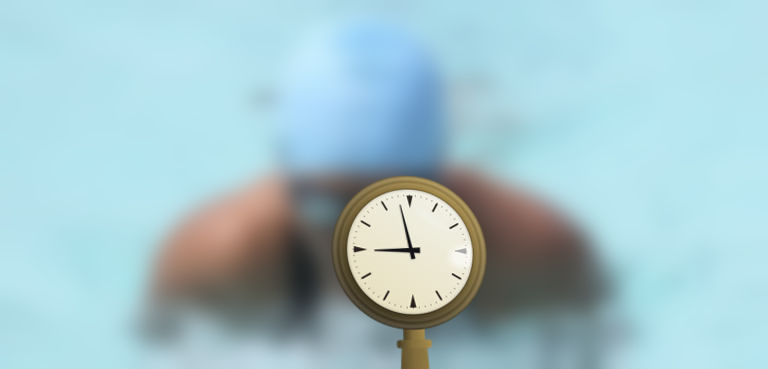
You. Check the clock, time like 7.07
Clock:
8.58
